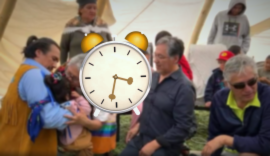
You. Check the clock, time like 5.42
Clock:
3.32
